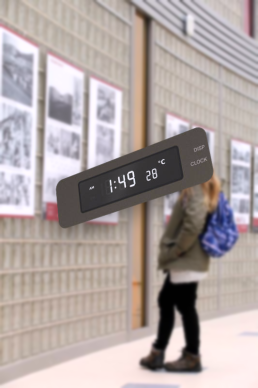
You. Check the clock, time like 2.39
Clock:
1.49
